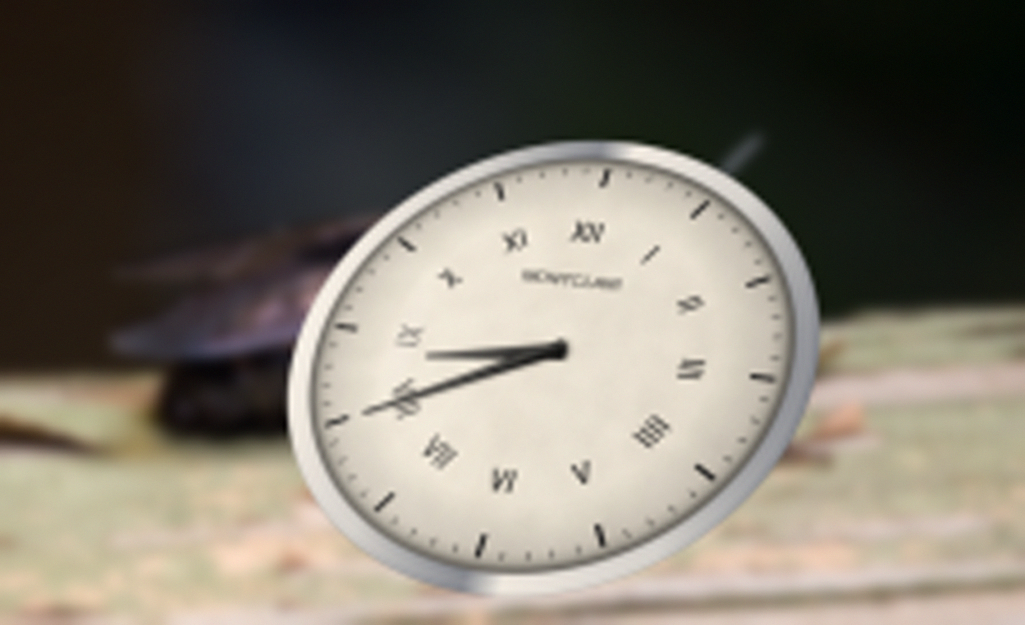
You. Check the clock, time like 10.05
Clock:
8.40
